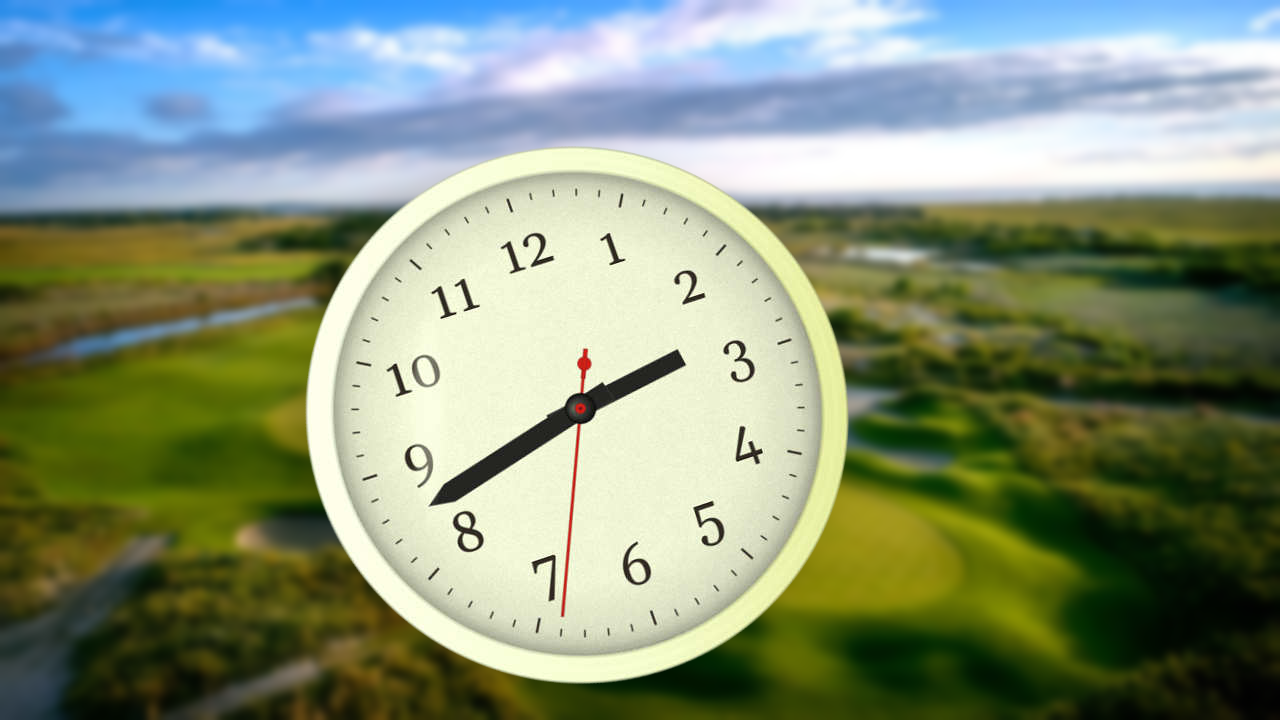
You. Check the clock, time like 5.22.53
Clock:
2.42.34
